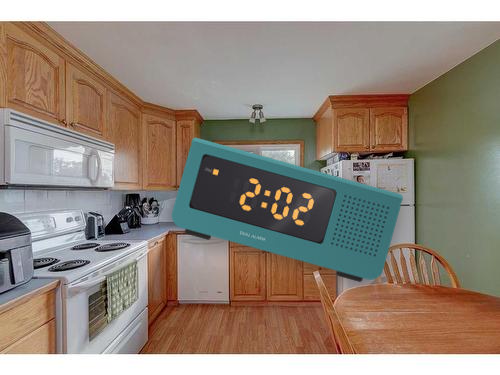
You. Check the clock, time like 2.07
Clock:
2.02
